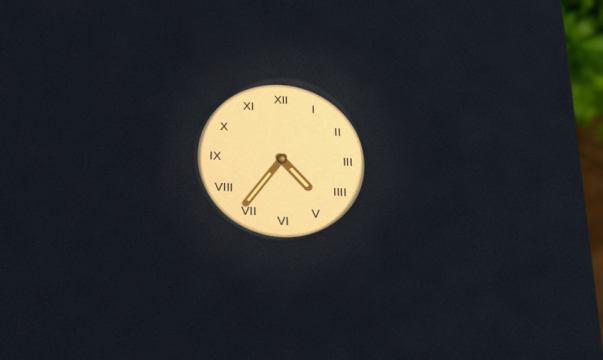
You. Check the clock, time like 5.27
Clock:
4.36
